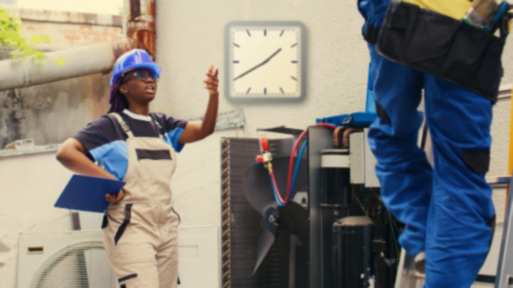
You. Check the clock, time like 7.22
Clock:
1.40
